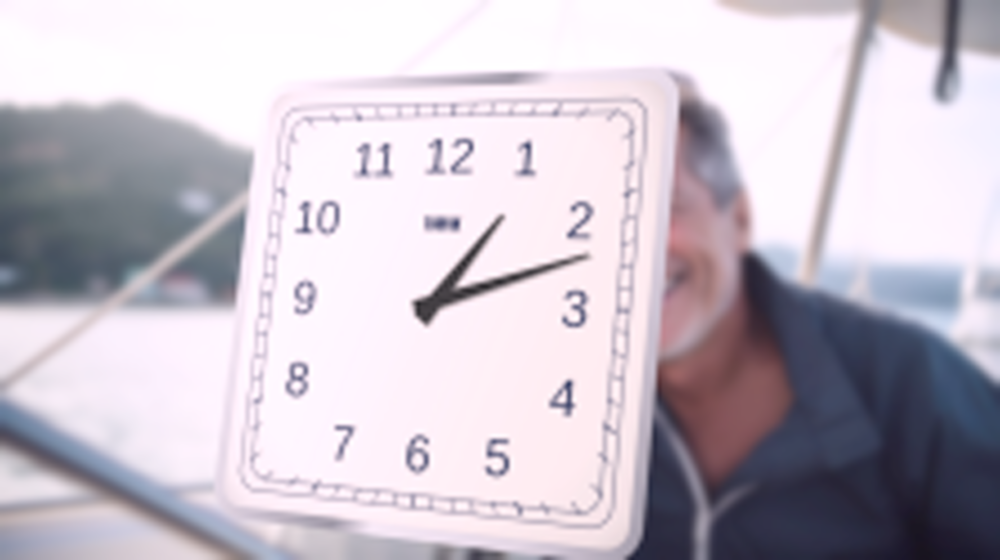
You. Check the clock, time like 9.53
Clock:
1.12
